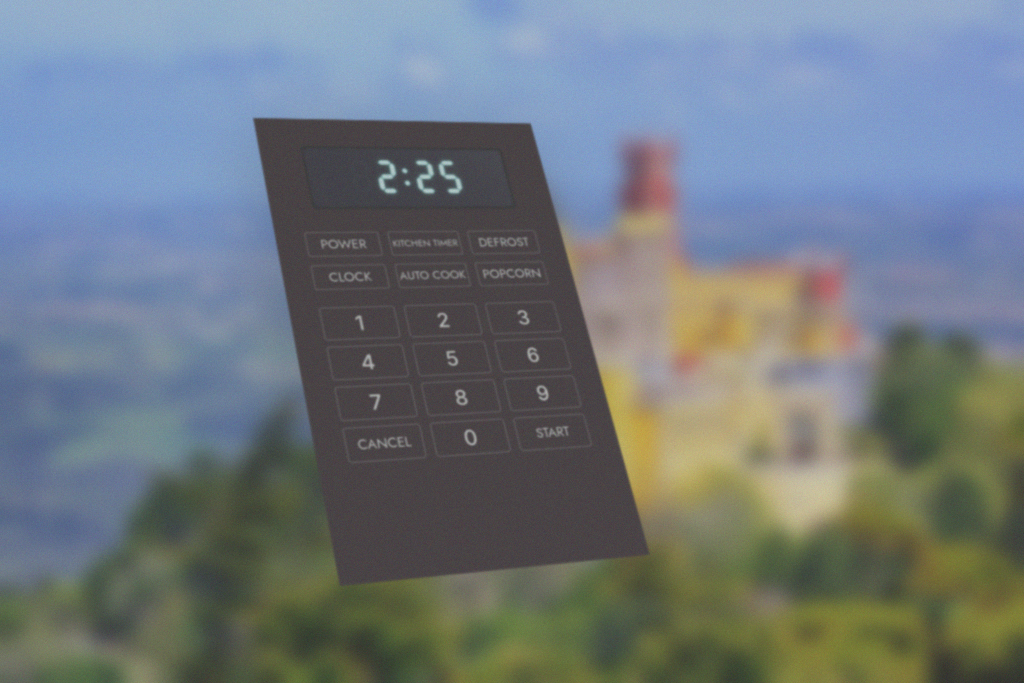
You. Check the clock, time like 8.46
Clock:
2.25
